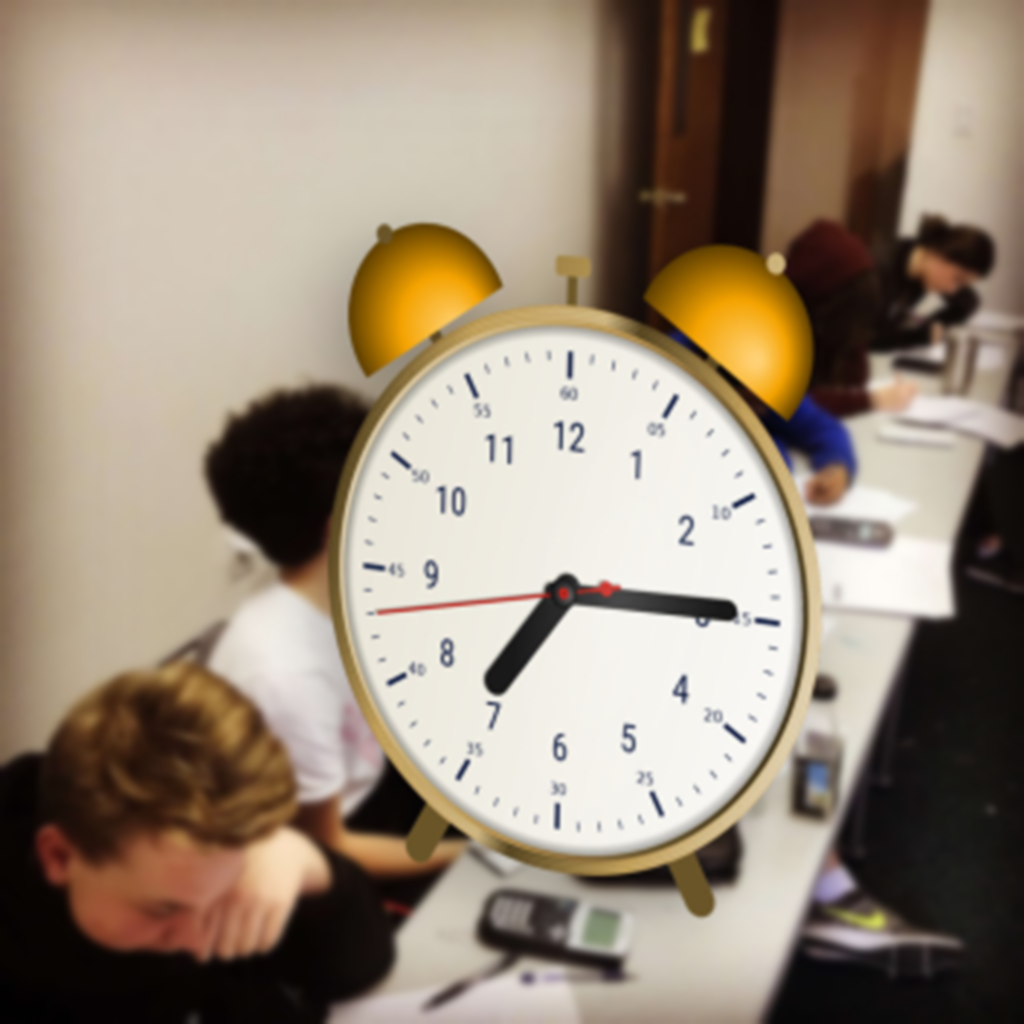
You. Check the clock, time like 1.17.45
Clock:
7.14.43
